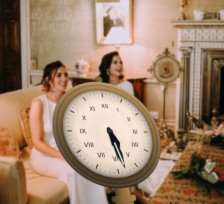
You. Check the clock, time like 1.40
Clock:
5.28
